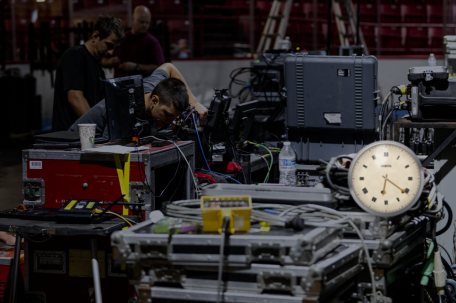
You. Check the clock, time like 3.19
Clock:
6.21
